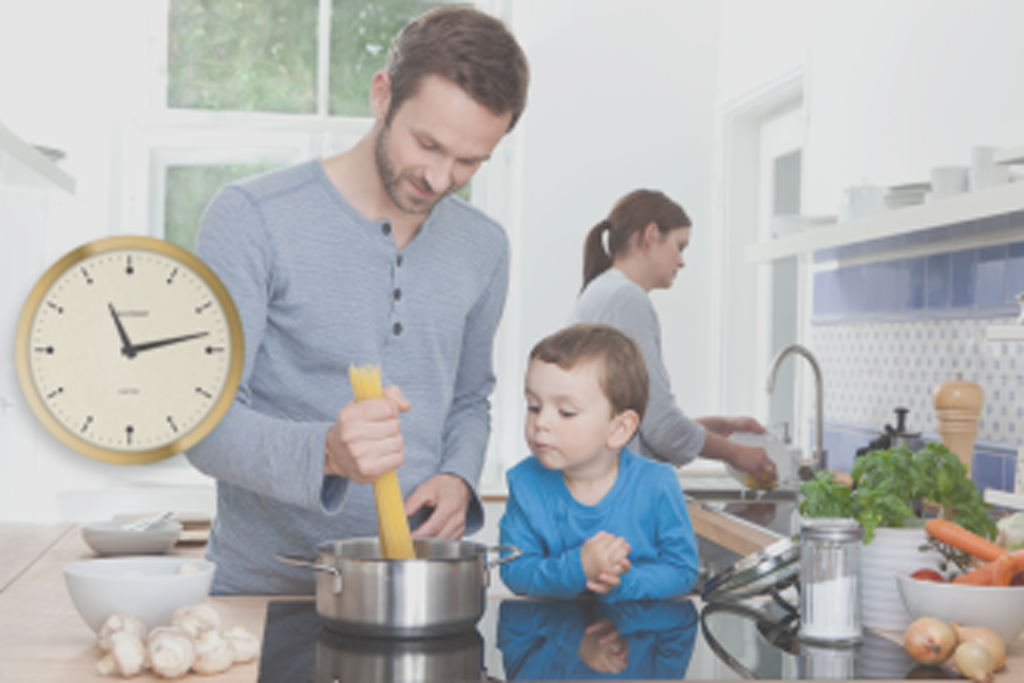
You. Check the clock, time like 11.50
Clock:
11.13
